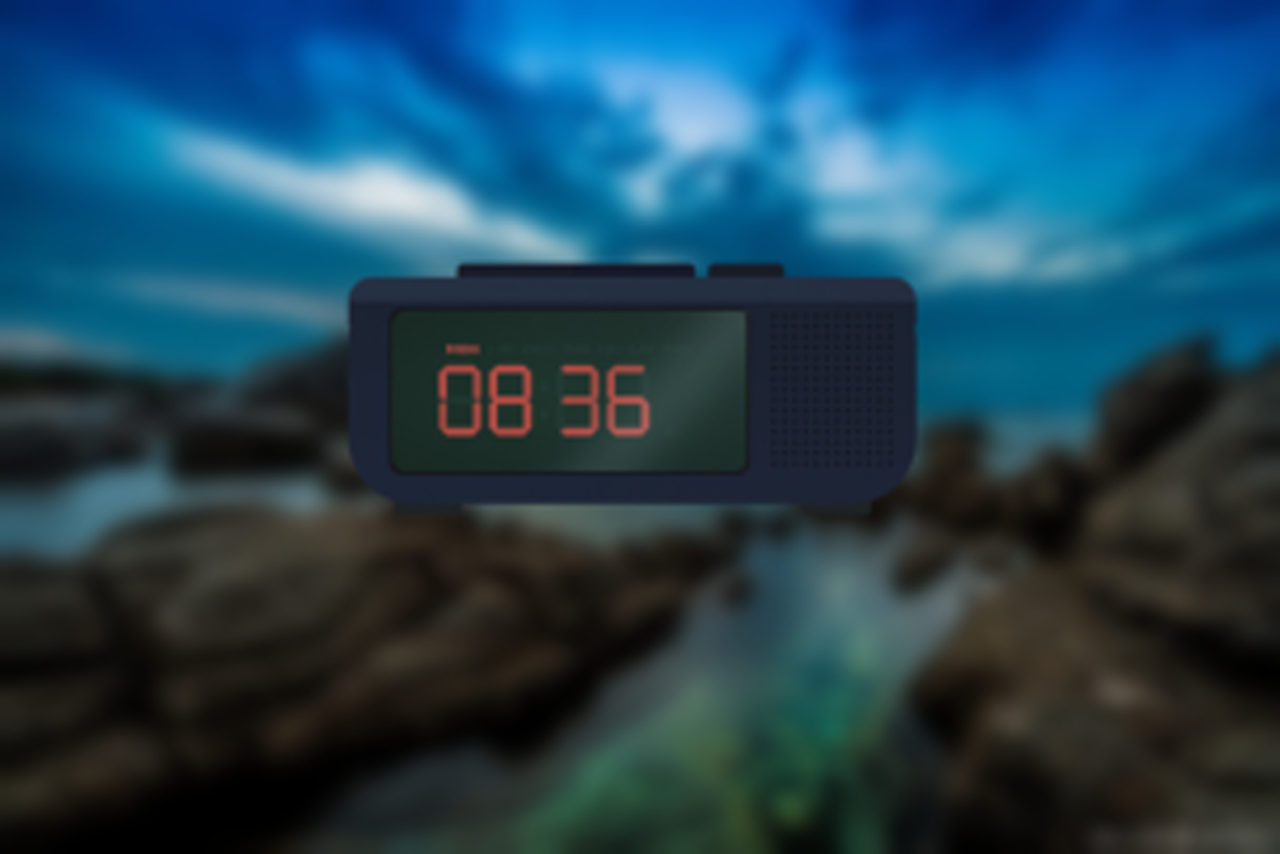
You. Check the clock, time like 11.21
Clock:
8.36
